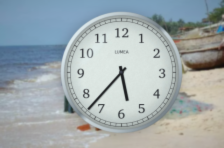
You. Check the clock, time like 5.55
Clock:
5.37
